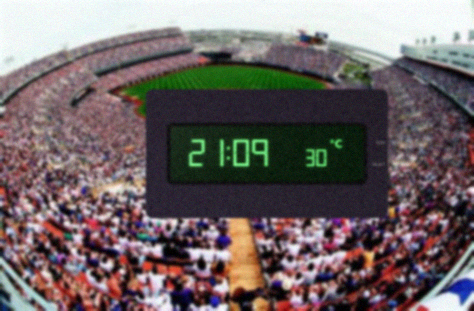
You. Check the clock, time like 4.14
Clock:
21.09
